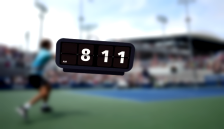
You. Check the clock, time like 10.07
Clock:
8.11
